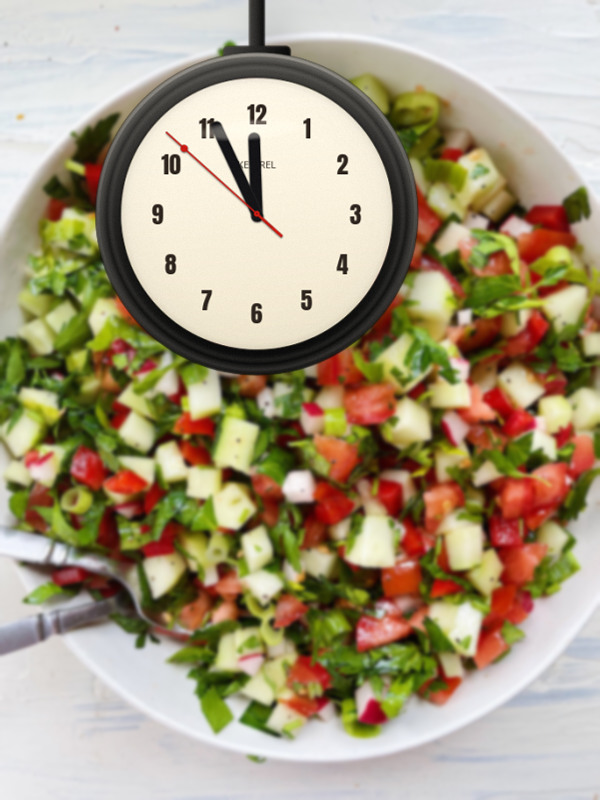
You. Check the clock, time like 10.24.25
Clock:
11.55.52
